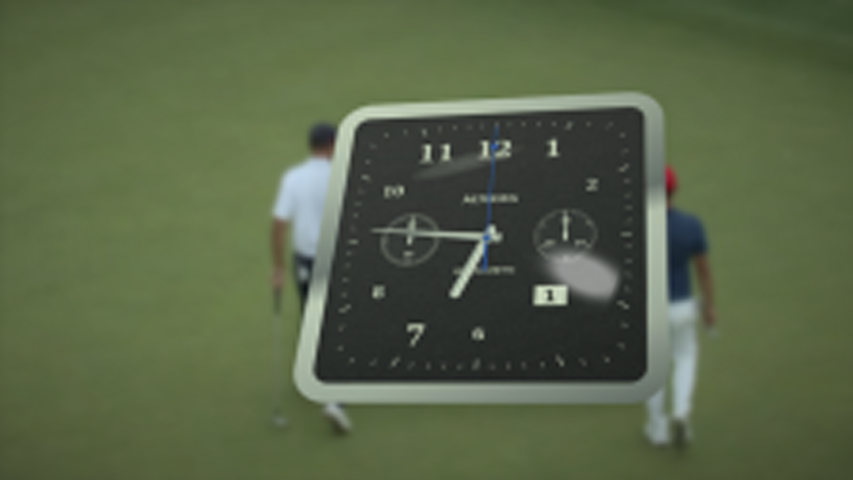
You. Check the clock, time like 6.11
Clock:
6.46
